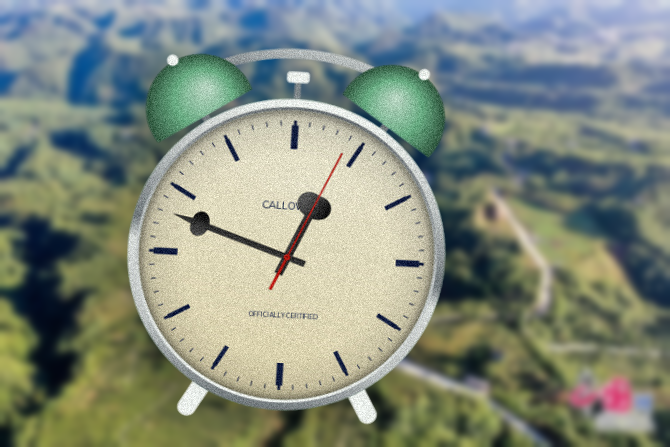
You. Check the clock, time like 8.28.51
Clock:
12.48.04
